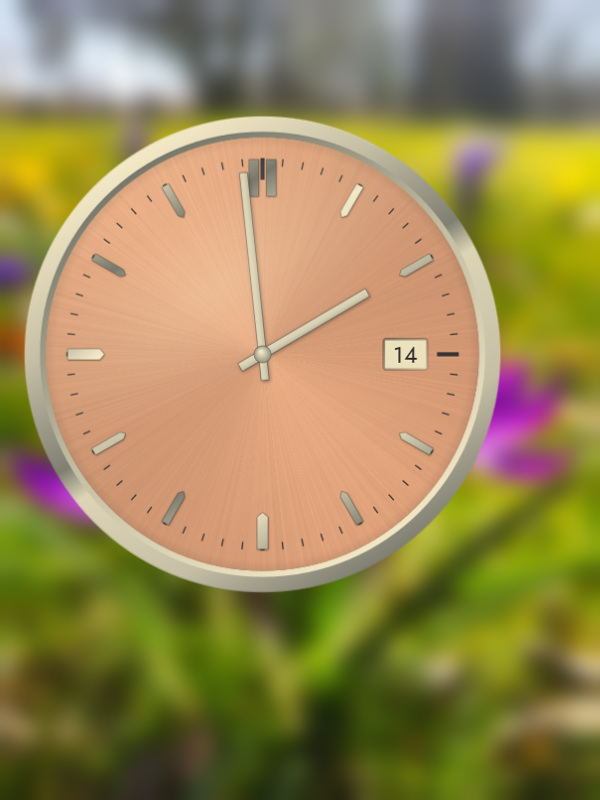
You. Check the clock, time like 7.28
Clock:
1.59
